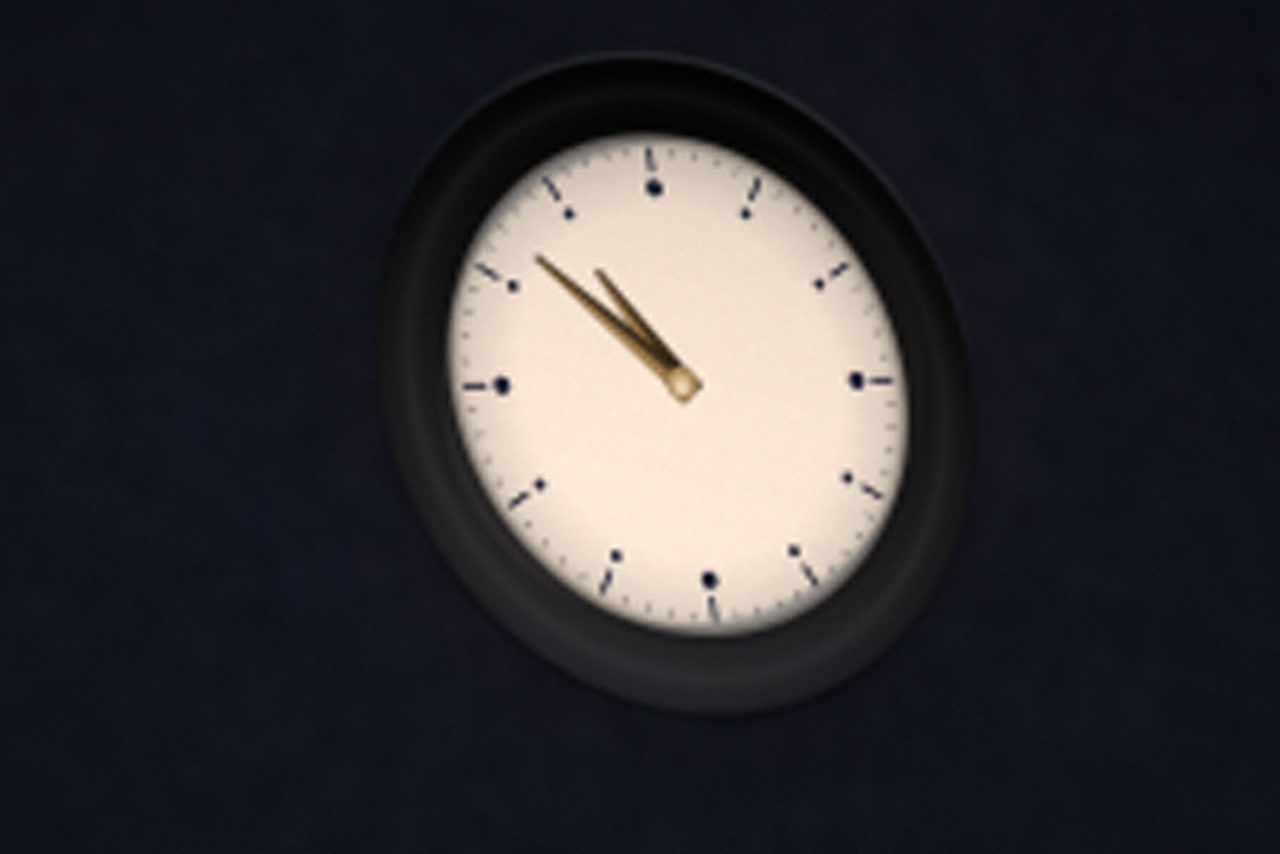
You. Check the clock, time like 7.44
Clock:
10.52
